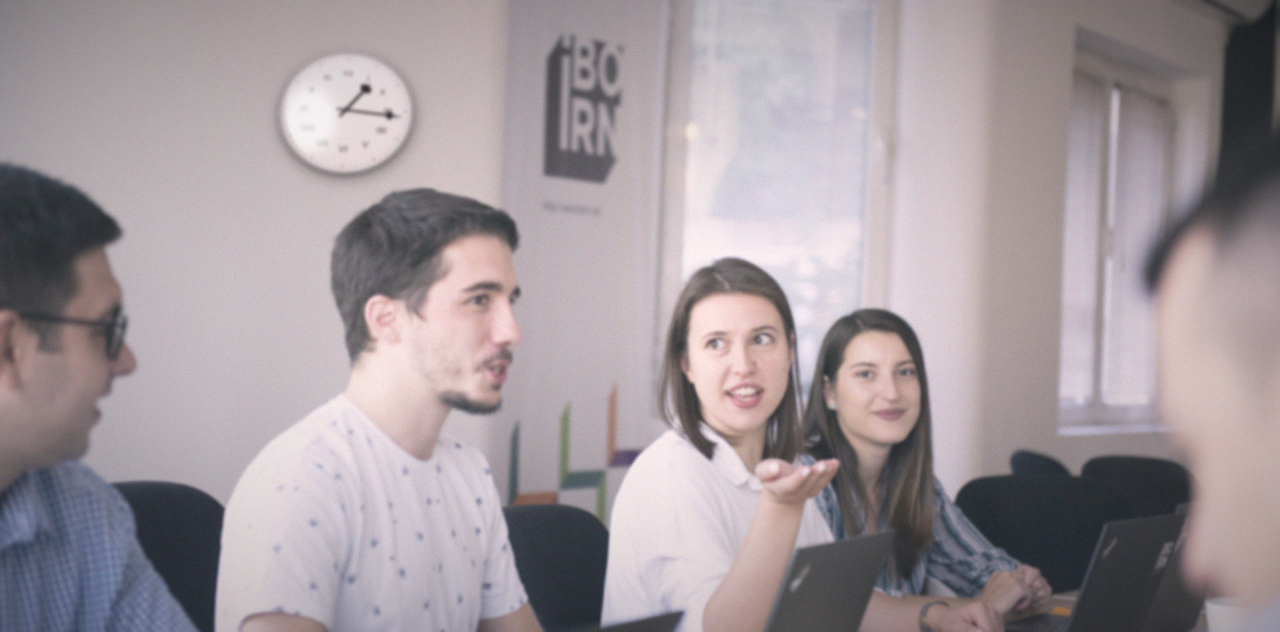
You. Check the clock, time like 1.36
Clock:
1.16
